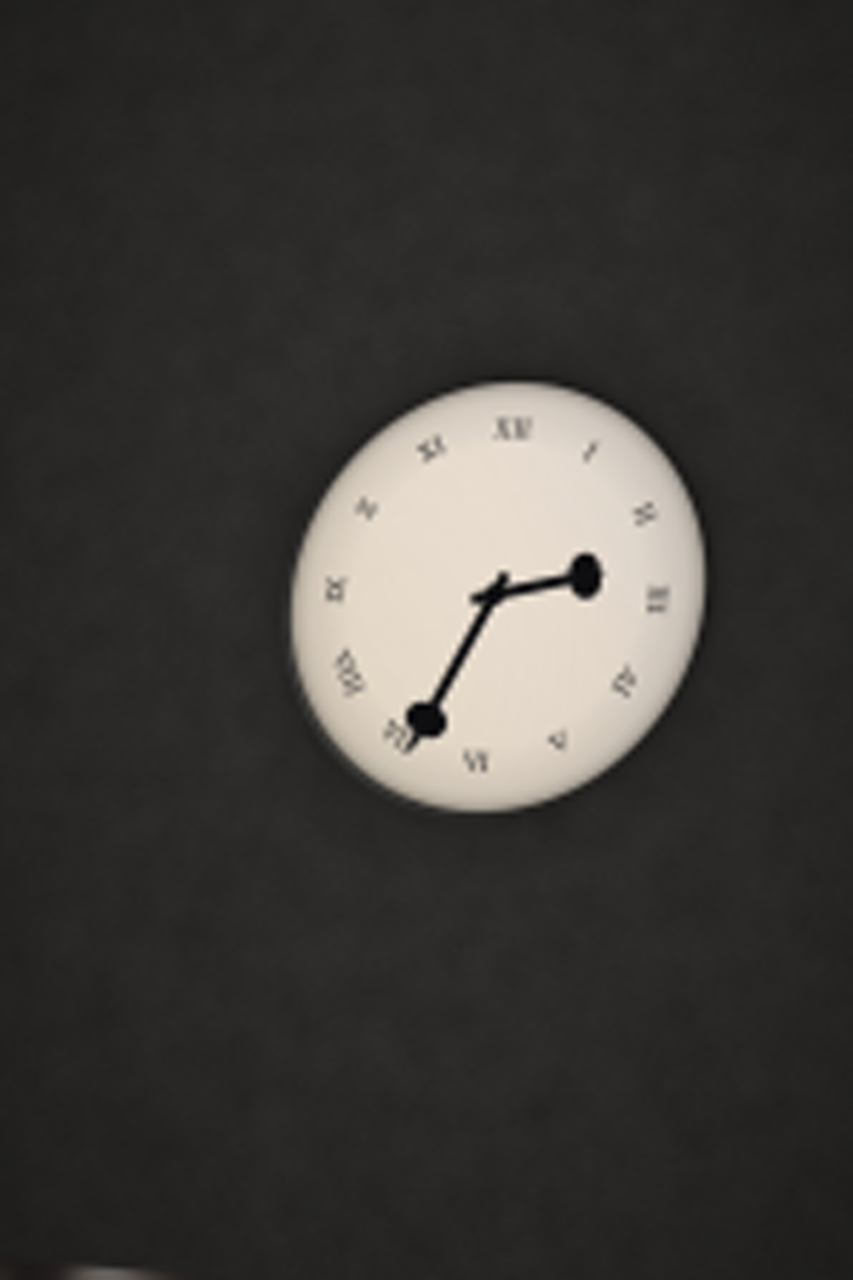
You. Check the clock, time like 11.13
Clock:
2.34
